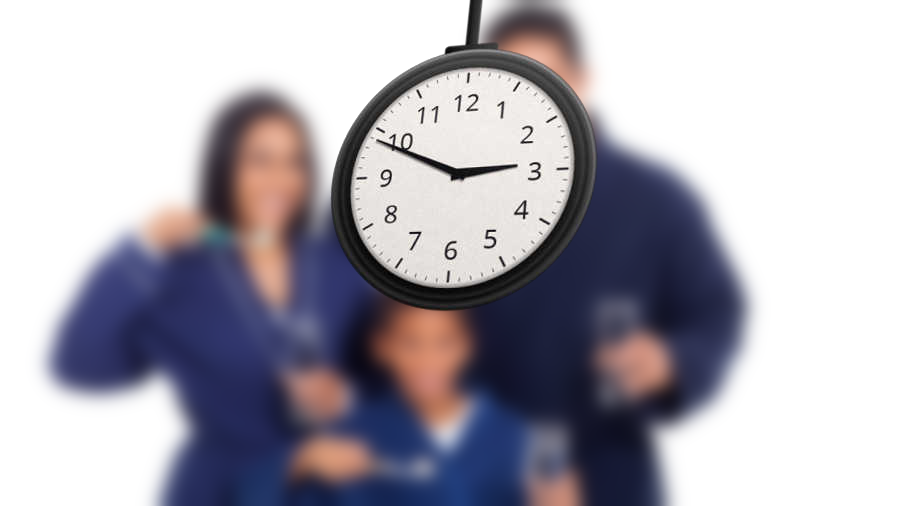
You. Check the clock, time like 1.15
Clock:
2.49
